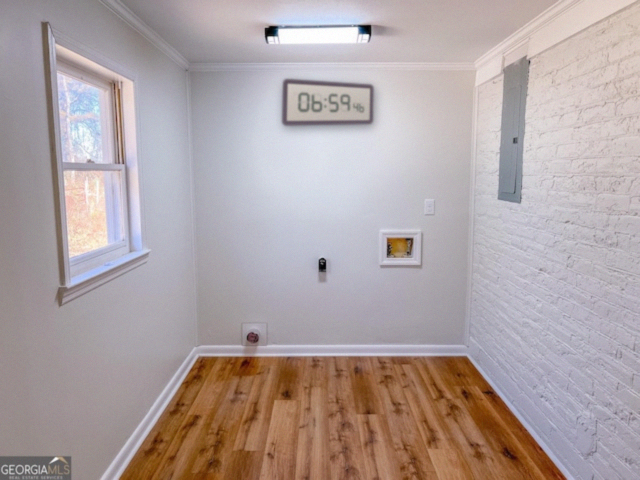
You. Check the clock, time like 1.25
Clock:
6.59
